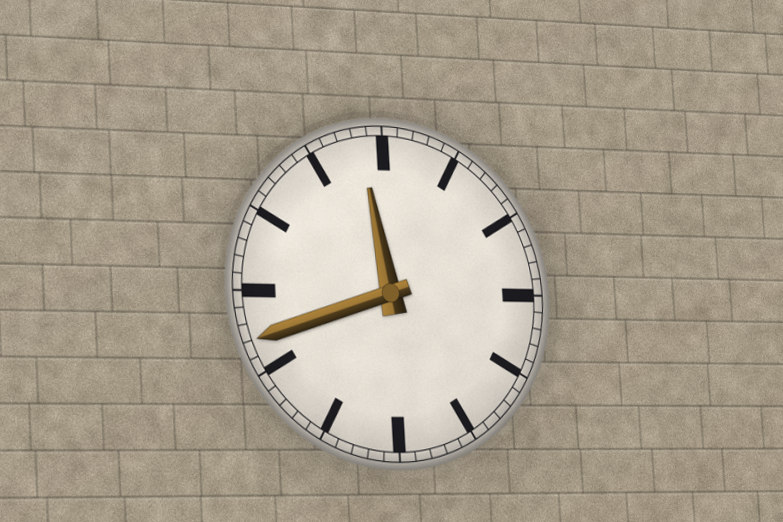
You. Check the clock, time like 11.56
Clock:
11.42
